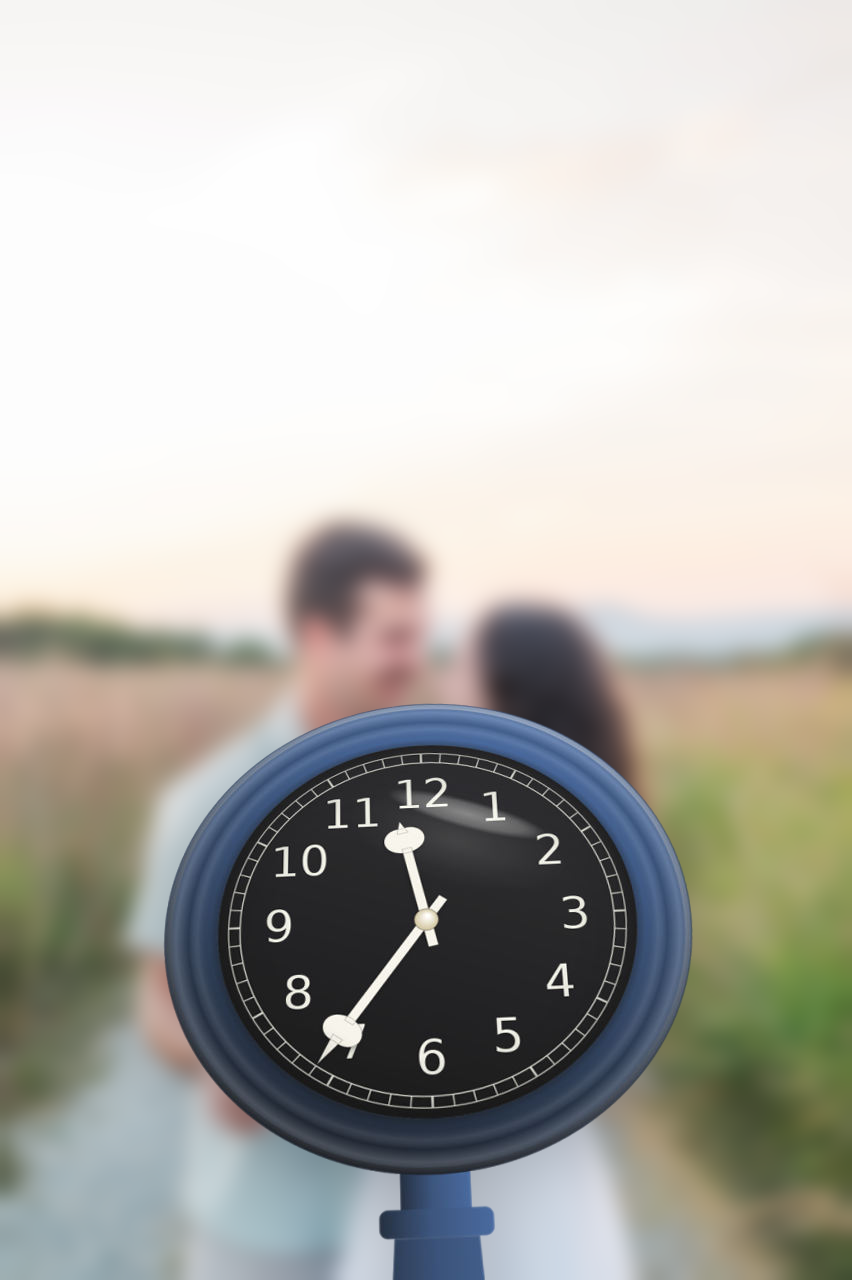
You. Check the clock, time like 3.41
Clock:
11.36
